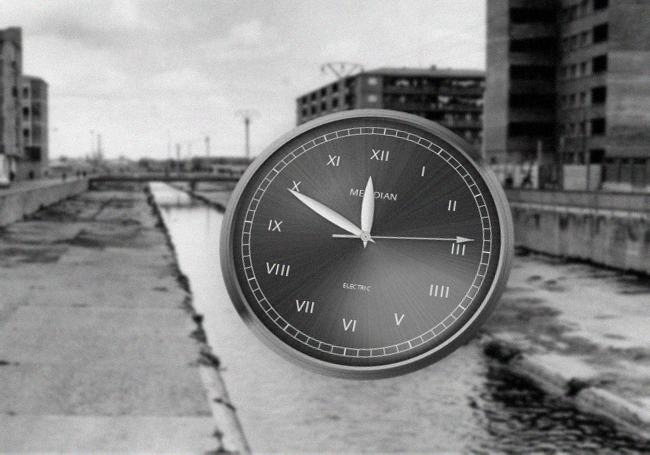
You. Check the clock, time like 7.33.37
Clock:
11.49.14
